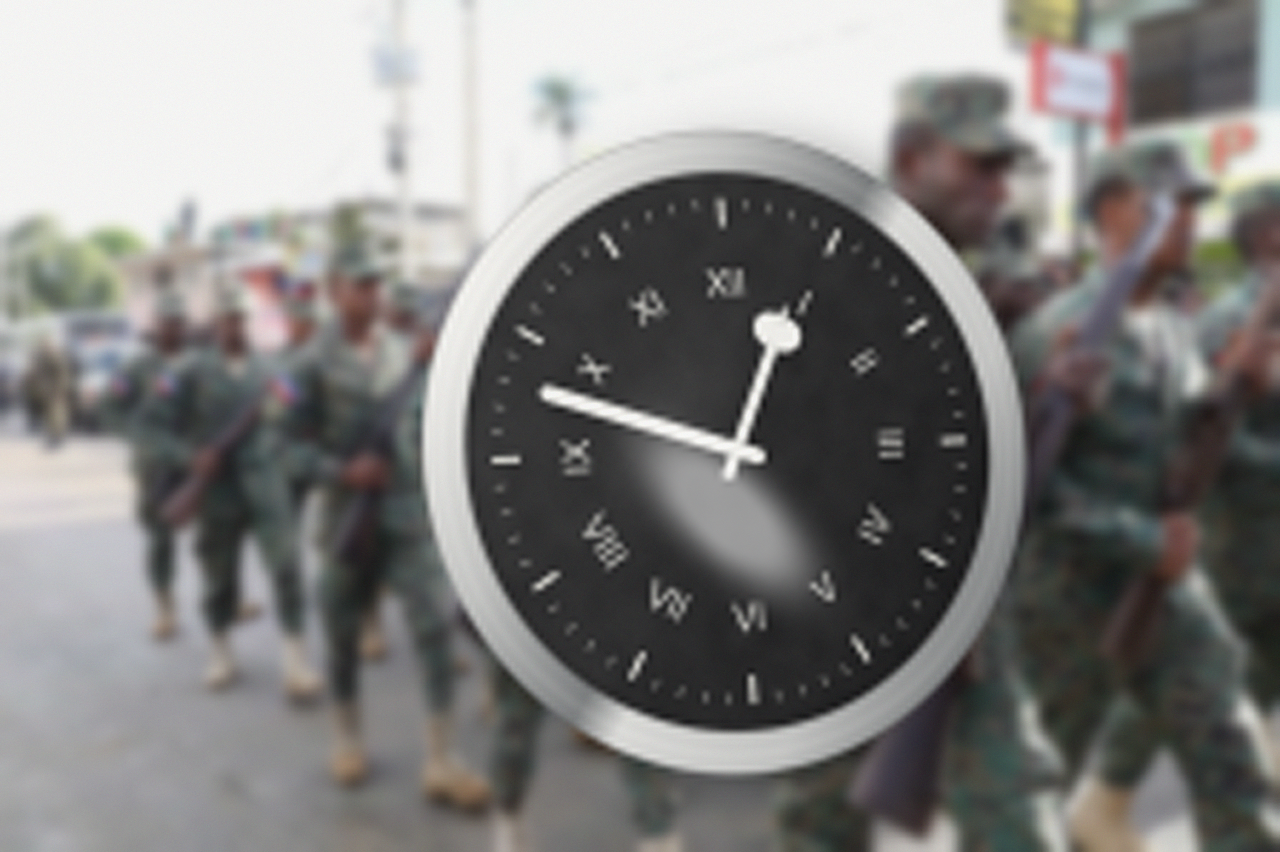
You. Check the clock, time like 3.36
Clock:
12.48
